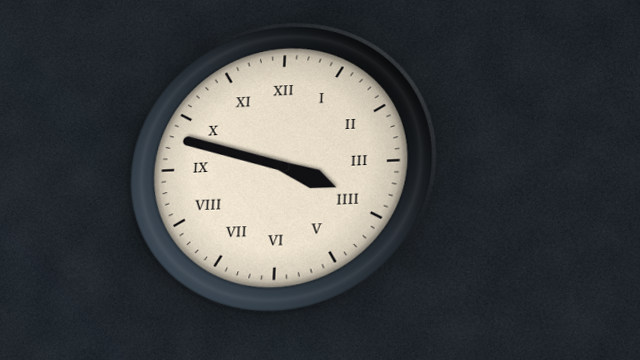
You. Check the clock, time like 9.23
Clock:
3.48
